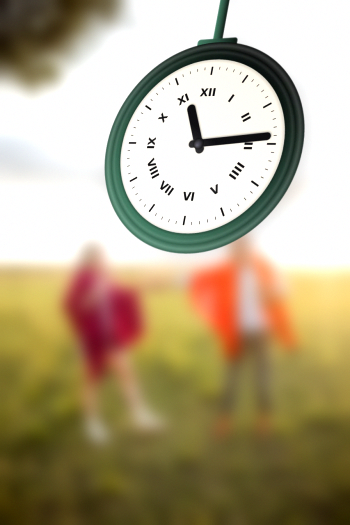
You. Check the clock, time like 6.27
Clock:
11.14
